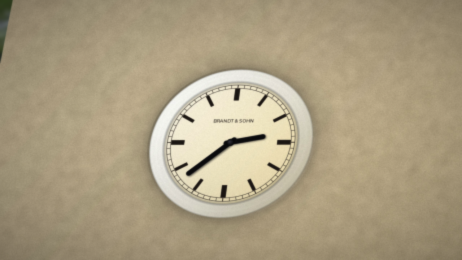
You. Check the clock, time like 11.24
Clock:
2.38
